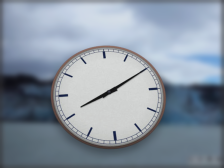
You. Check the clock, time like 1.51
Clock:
8.10
